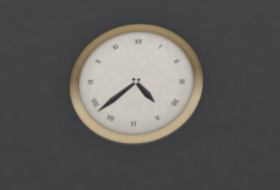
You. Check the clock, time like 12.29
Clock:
4.38
